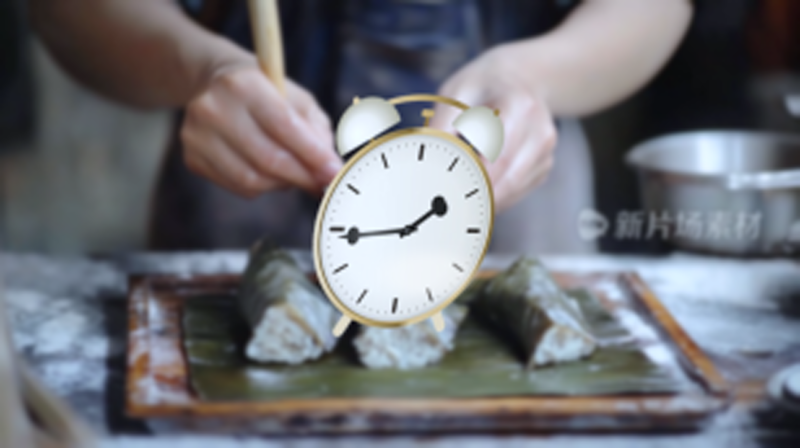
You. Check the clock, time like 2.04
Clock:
1.44
